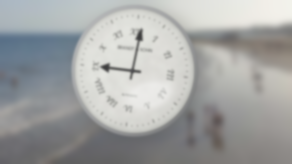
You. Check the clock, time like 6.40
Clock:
9.01
